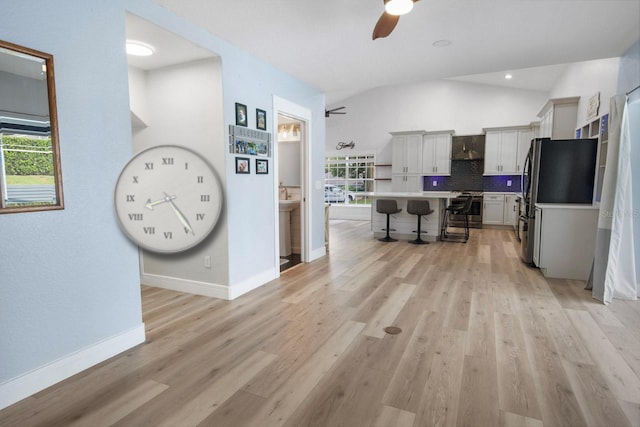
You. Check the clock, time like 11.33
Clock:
8.24
